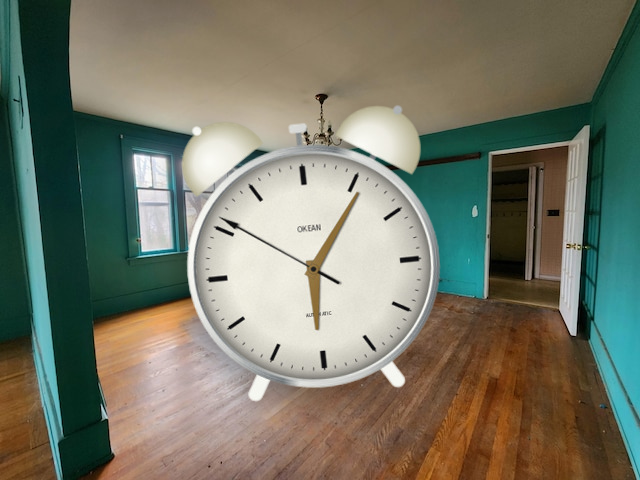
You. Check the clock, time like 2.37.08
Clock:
6.05.51
